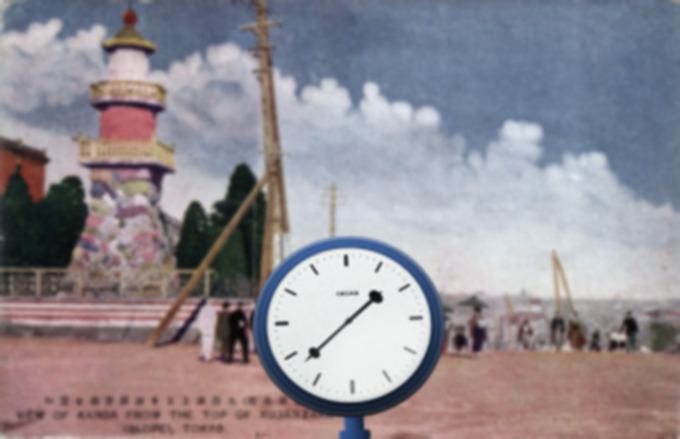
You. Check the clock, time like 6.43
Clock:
1.38
